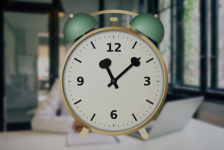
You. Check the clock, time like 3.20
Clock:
11.08
